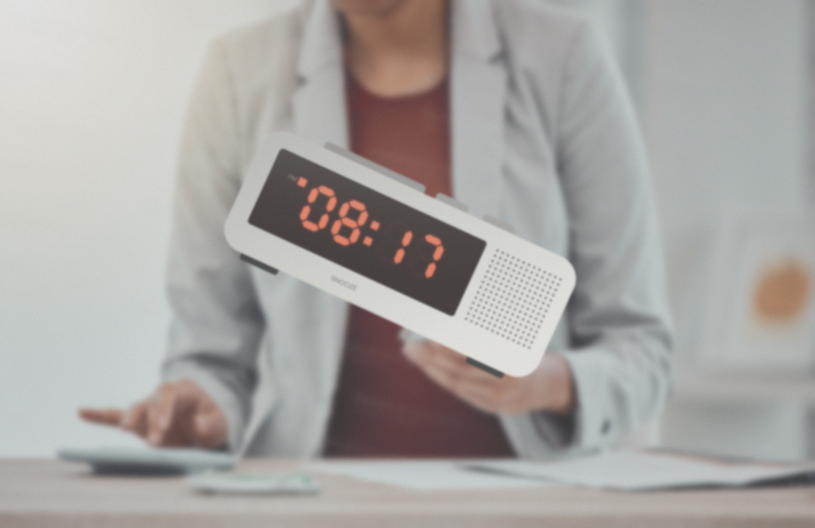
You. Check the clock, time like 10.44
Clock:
8.17
